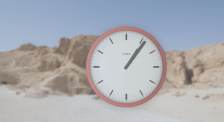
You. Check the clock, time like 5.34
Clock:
1.06
